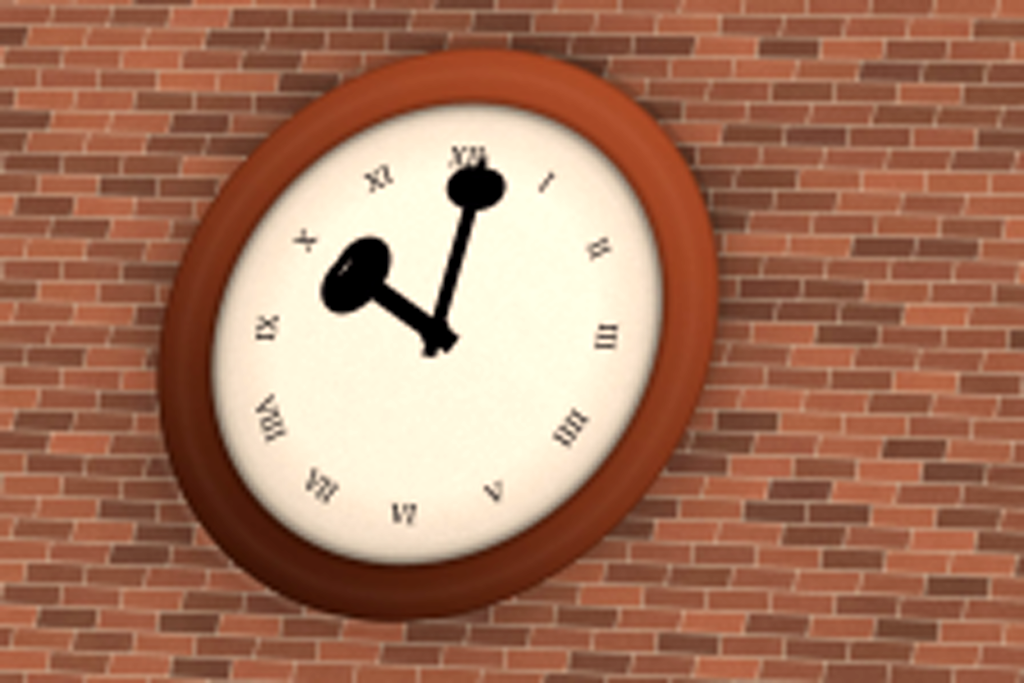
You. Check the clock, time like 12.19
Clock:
10.01
